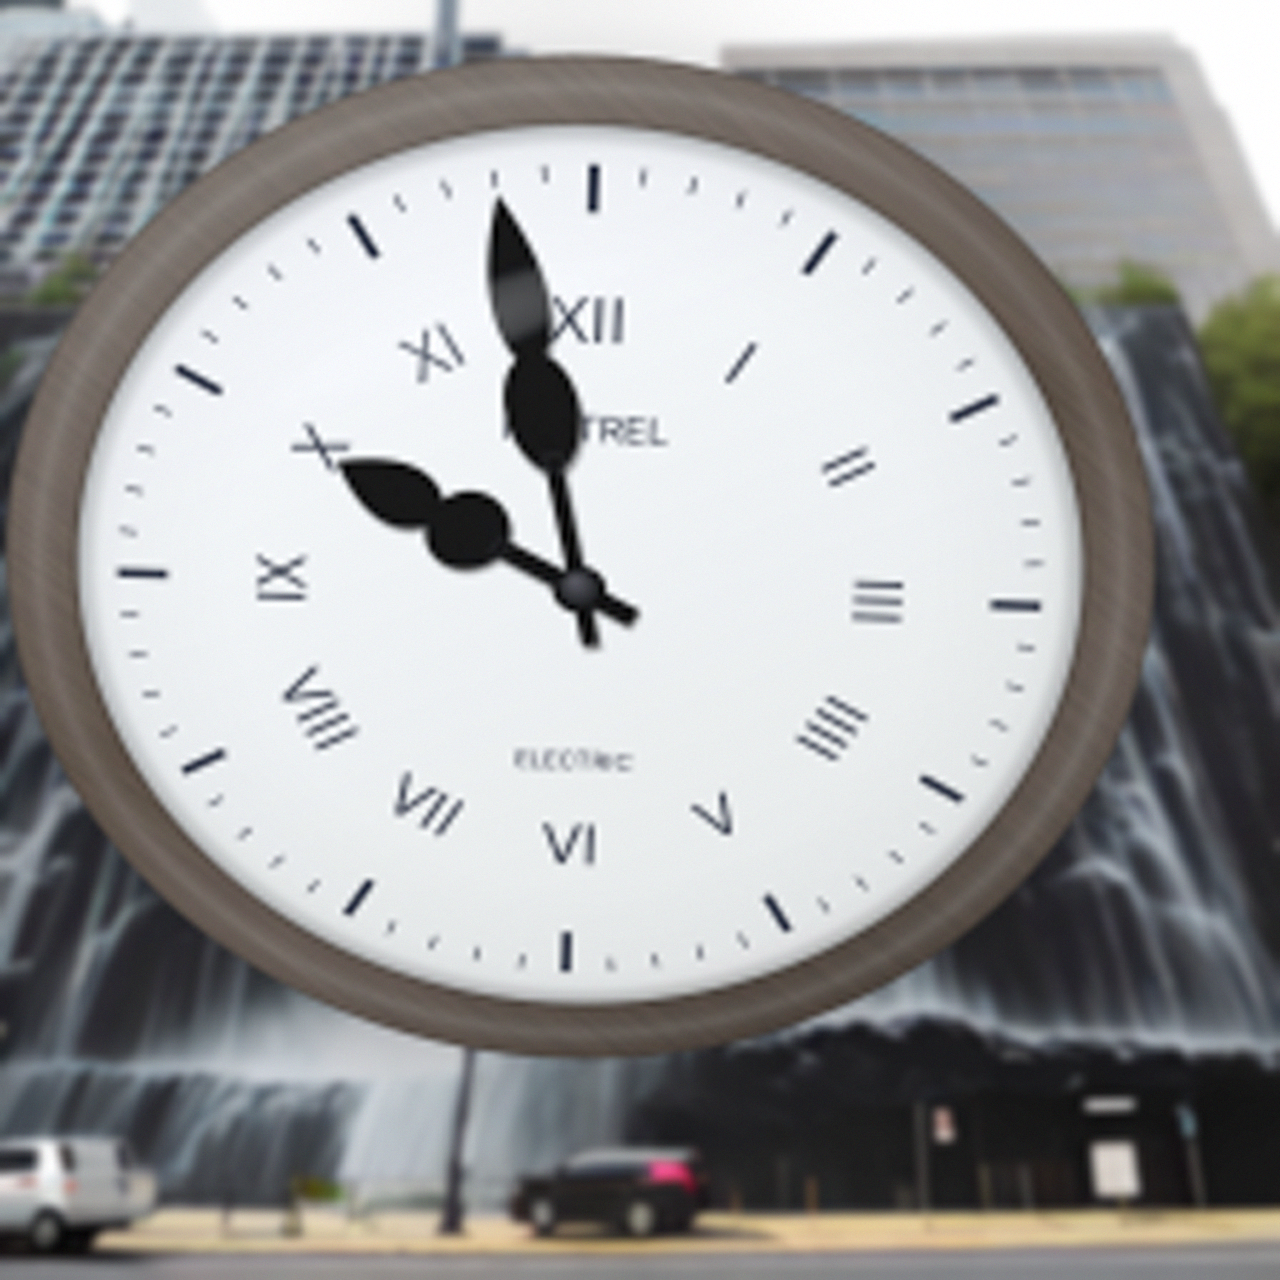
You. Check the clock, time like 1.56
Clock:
9.58
